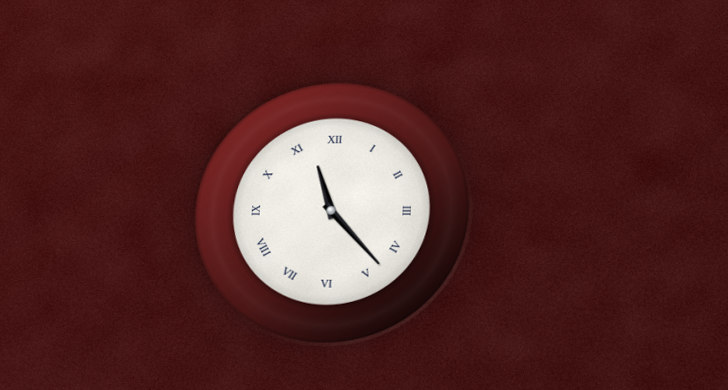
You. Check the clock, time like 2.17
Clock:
11.23
